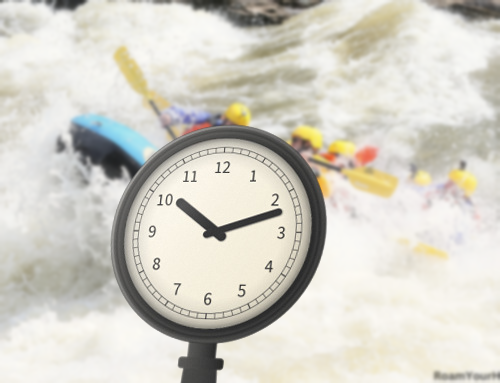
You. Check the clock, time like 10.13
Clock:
10.12
